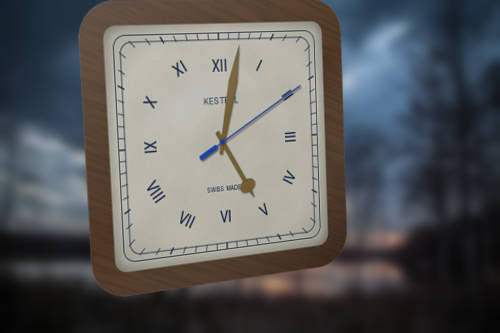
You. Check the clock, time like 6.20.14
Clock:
5.02.10
